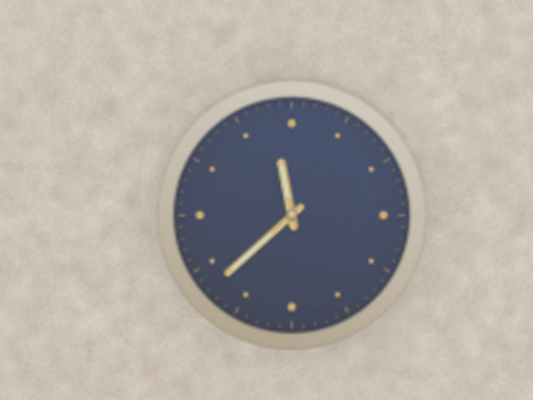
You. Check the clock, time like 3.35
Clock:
11.38
